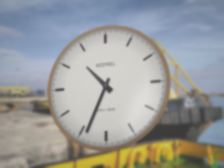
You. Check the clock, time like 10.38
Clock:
10.34
